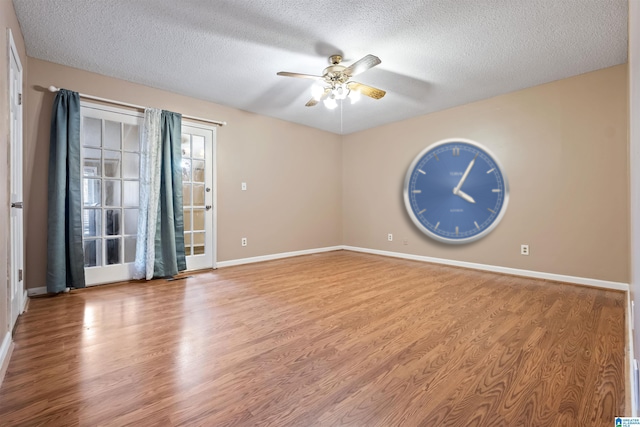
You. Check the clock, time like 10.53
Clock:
4.05
